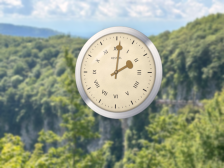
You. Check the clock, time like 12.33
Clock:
2.01
